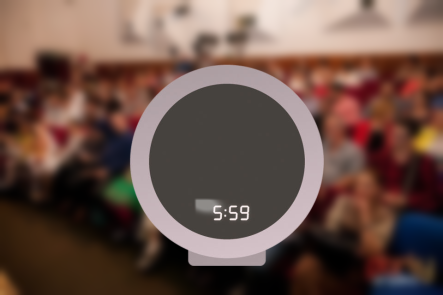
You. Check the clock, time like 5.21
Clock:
5.59
